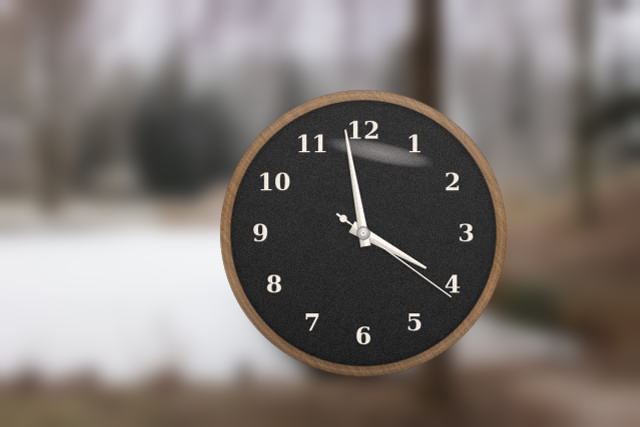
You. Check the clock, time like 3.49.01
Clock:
3.58.21
